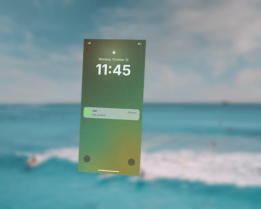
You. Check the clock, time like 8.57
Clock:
11.45
